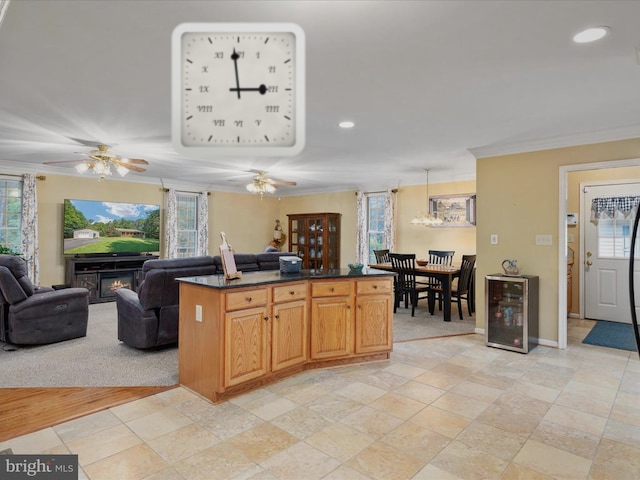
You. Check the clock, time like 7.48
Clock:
2.59
